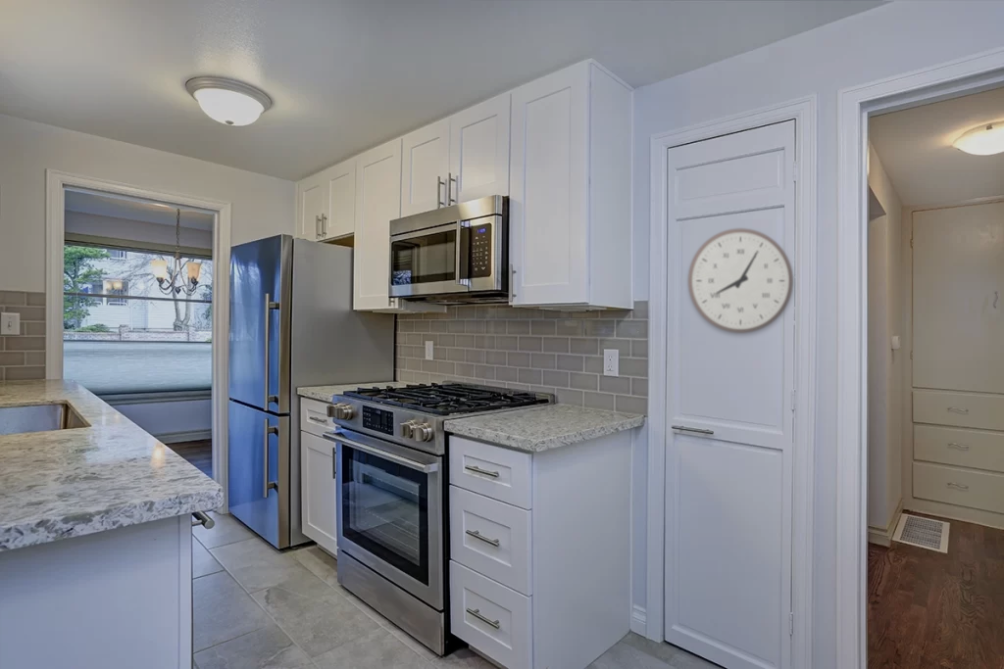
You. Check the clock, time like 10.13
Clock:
8.05
